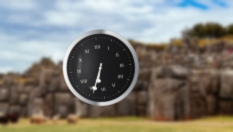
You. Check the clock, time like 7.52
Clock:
6.34
